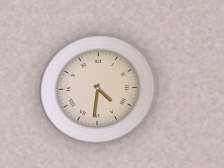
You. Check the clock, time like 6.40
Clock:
4.31
